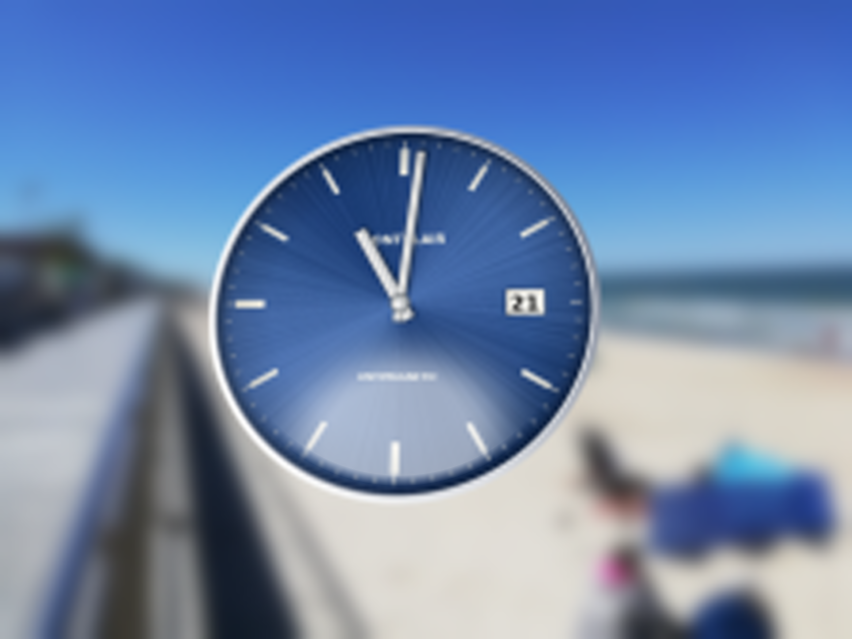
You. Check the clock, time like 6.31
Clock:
11.01
